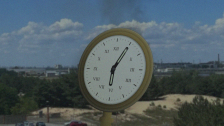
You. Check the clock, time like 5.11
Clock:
6.05
